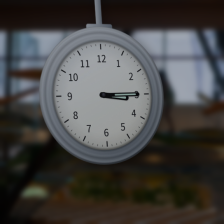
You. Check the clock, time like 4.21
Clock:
3.15
